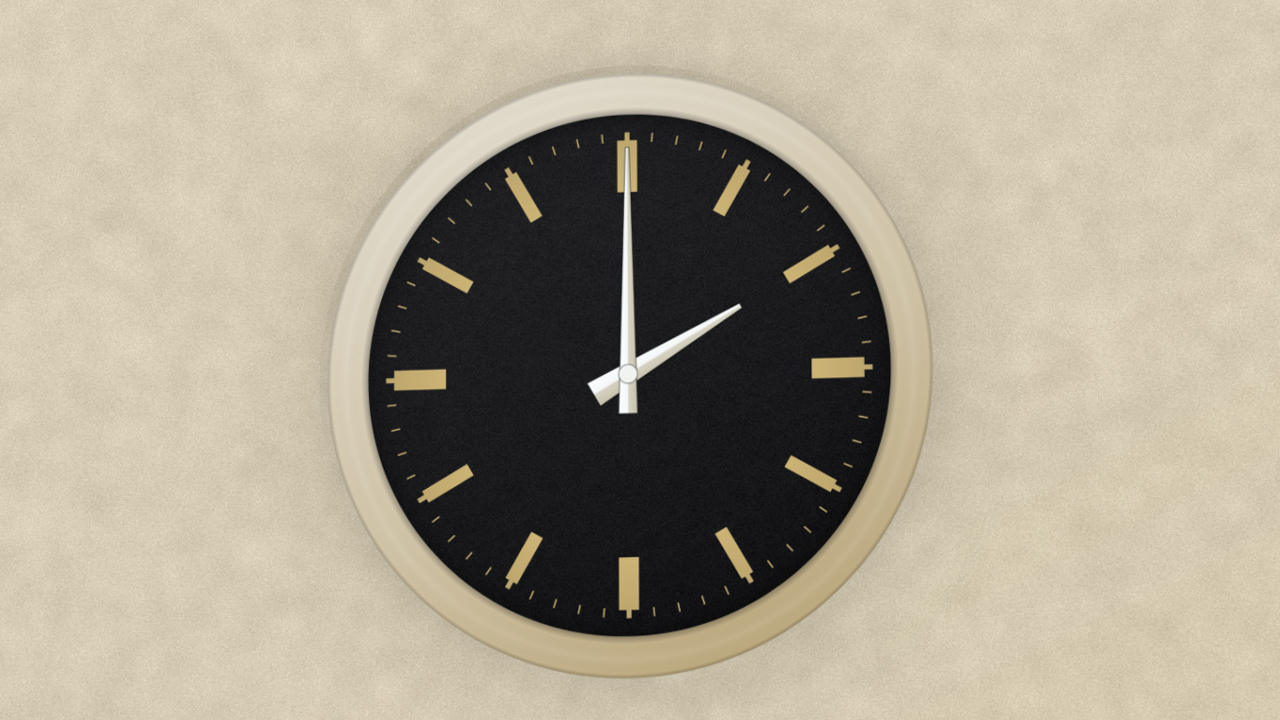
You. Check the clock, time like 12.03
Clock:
2.00
